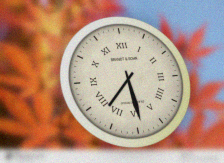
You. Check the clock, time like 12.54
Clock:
7.29
